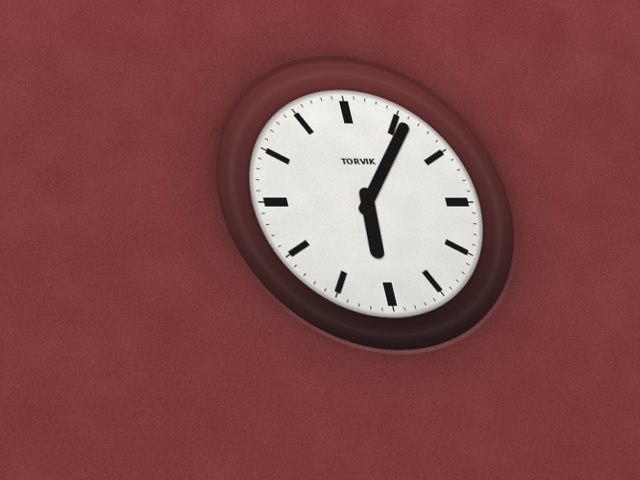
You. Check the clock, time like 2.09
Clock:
6.06
